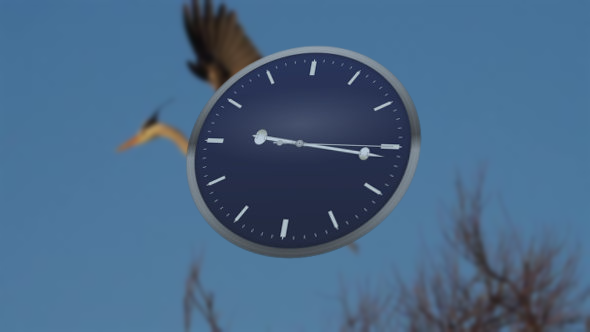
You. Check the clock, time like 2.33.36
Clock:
9.16.15
